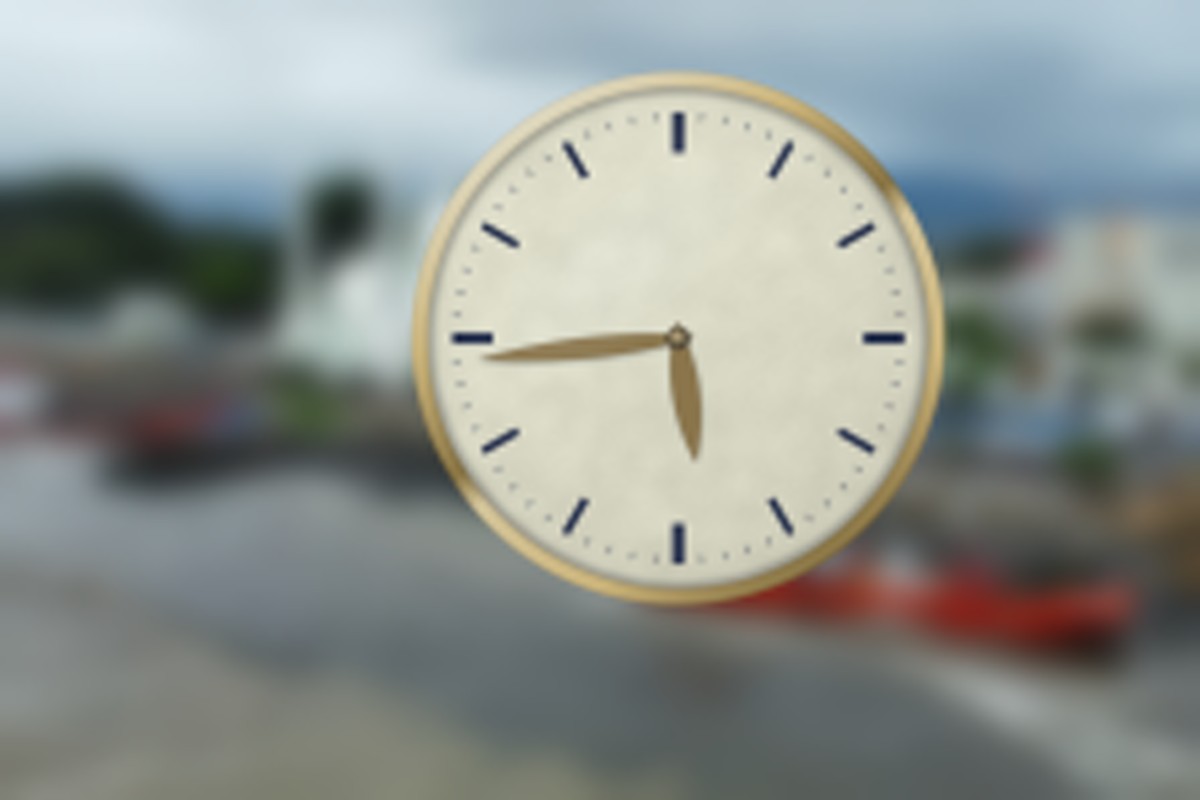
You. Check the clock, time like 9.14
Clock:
5.44
